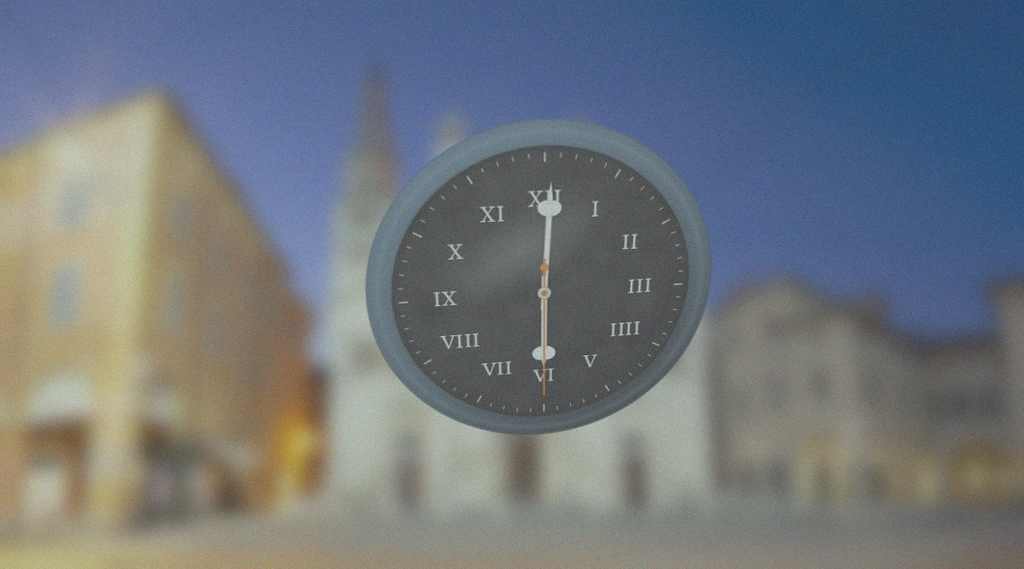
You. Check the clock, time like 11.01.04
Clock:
6.00.30
